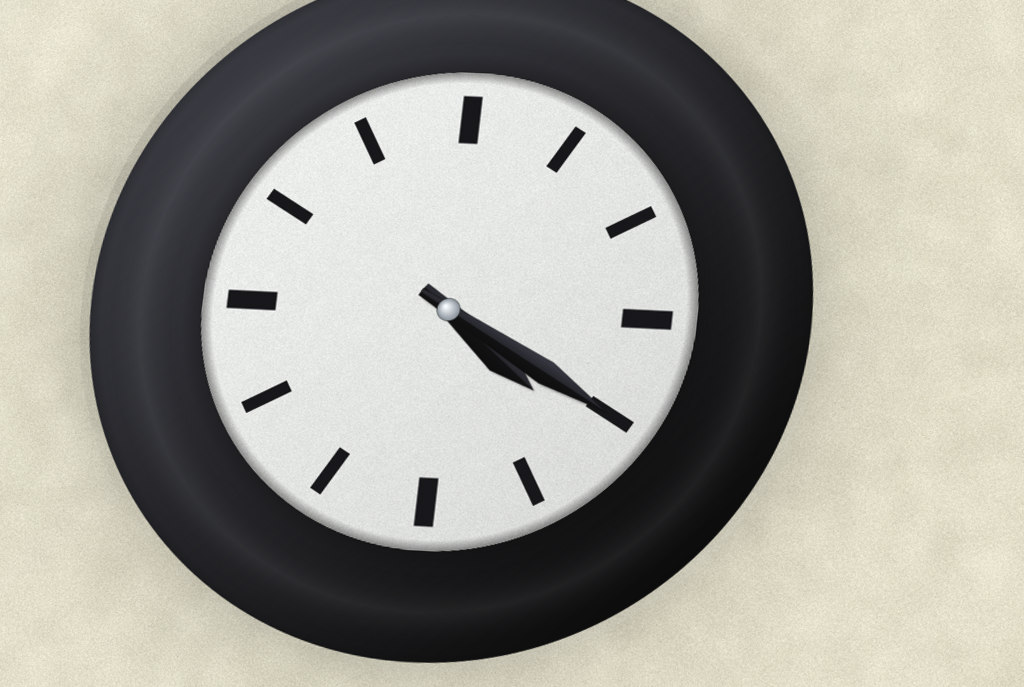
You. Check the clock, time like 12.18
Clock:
4.20
